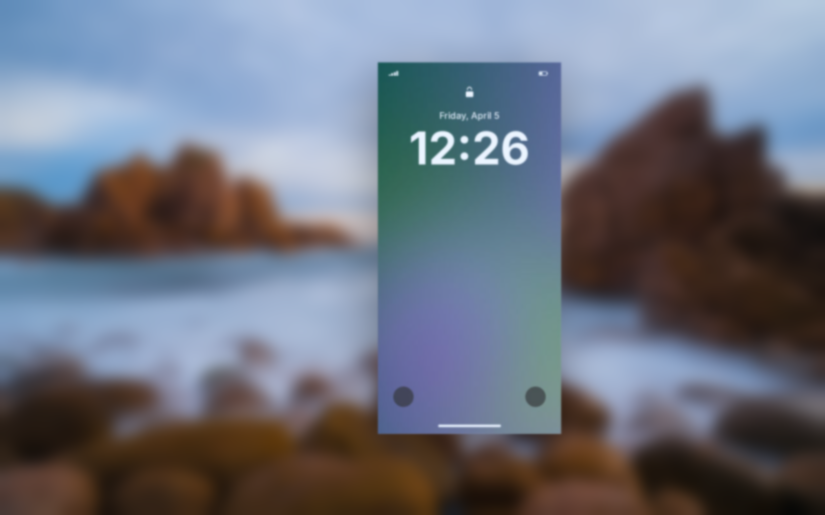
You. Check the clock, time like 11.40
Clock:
12.26
